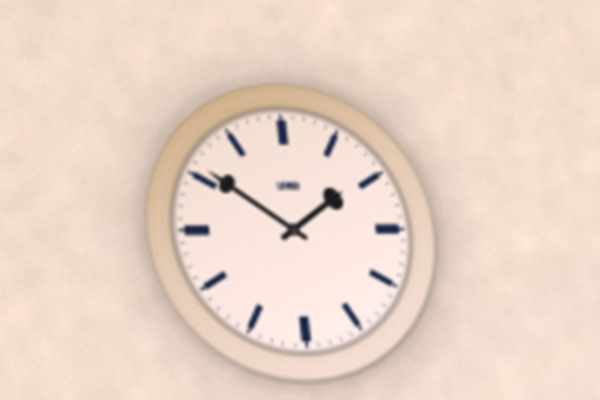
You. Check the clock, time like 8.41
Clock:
1.51
